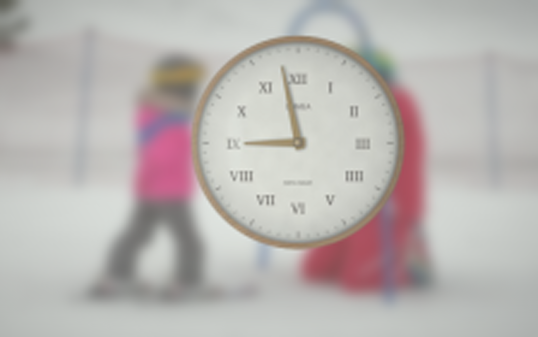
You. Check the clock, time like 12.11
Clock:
8.58
